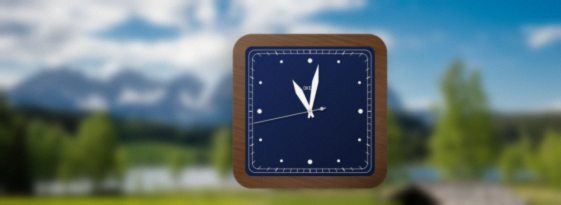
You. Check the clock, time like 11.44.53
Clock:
11.01.43
